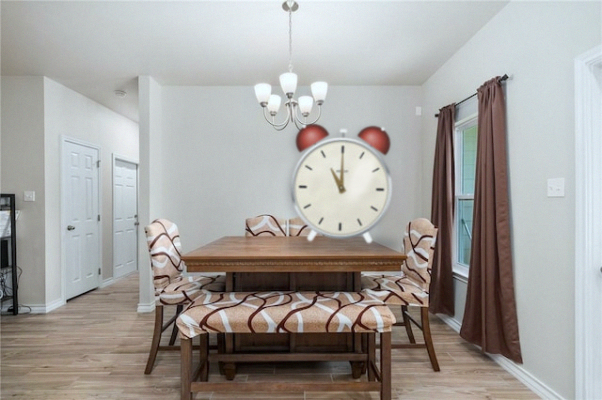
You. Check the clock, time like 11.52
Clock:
11.00
